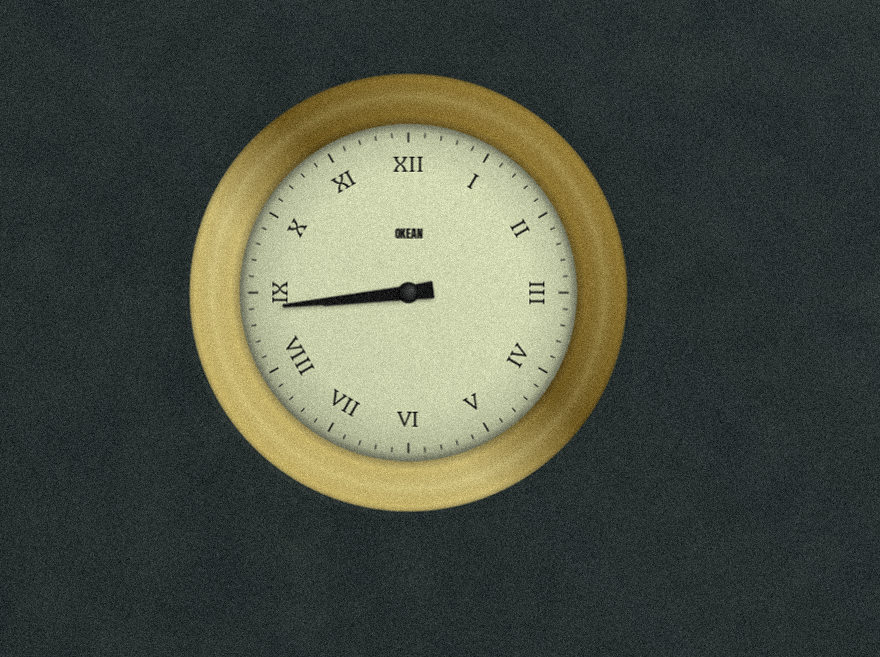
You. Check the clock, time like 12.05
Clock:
8.44
